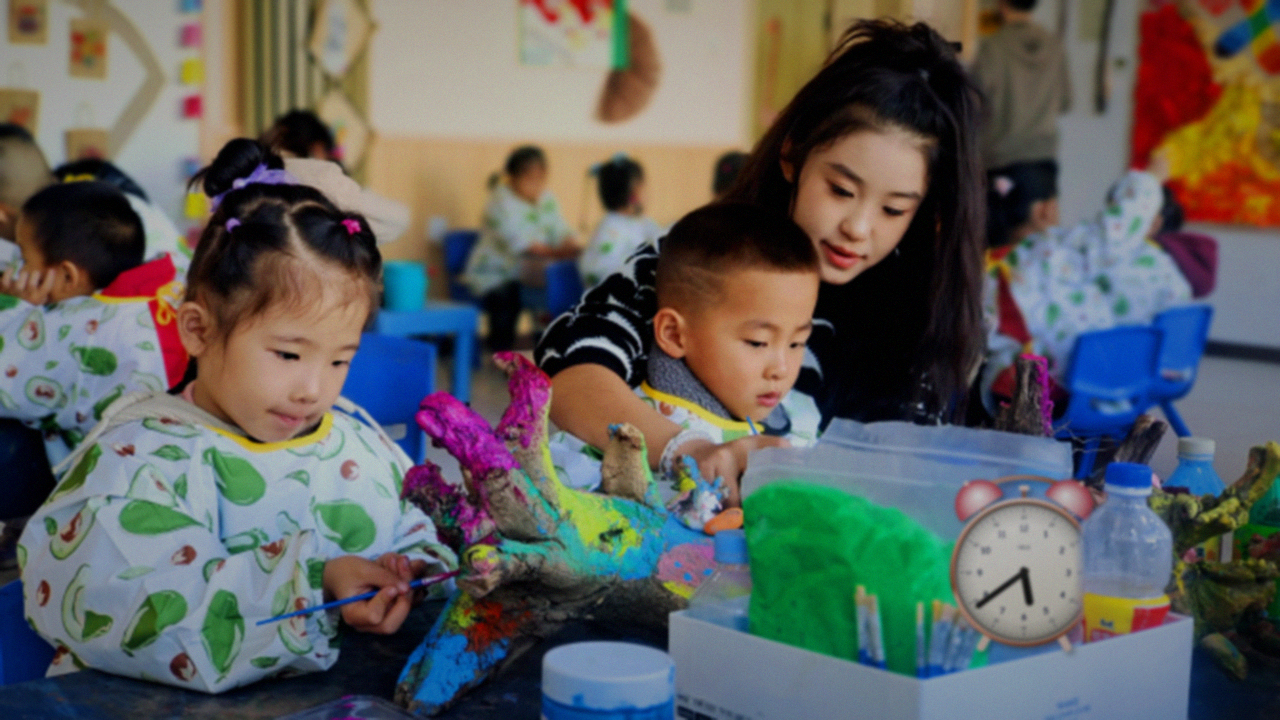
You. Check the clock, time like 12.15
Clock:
5.39
